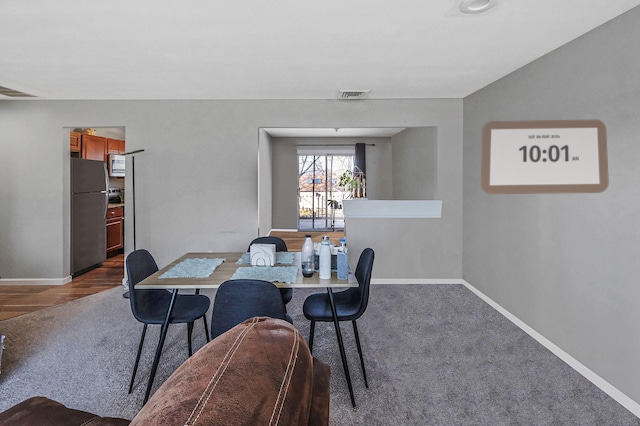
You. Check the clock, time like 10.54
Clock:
10.01
